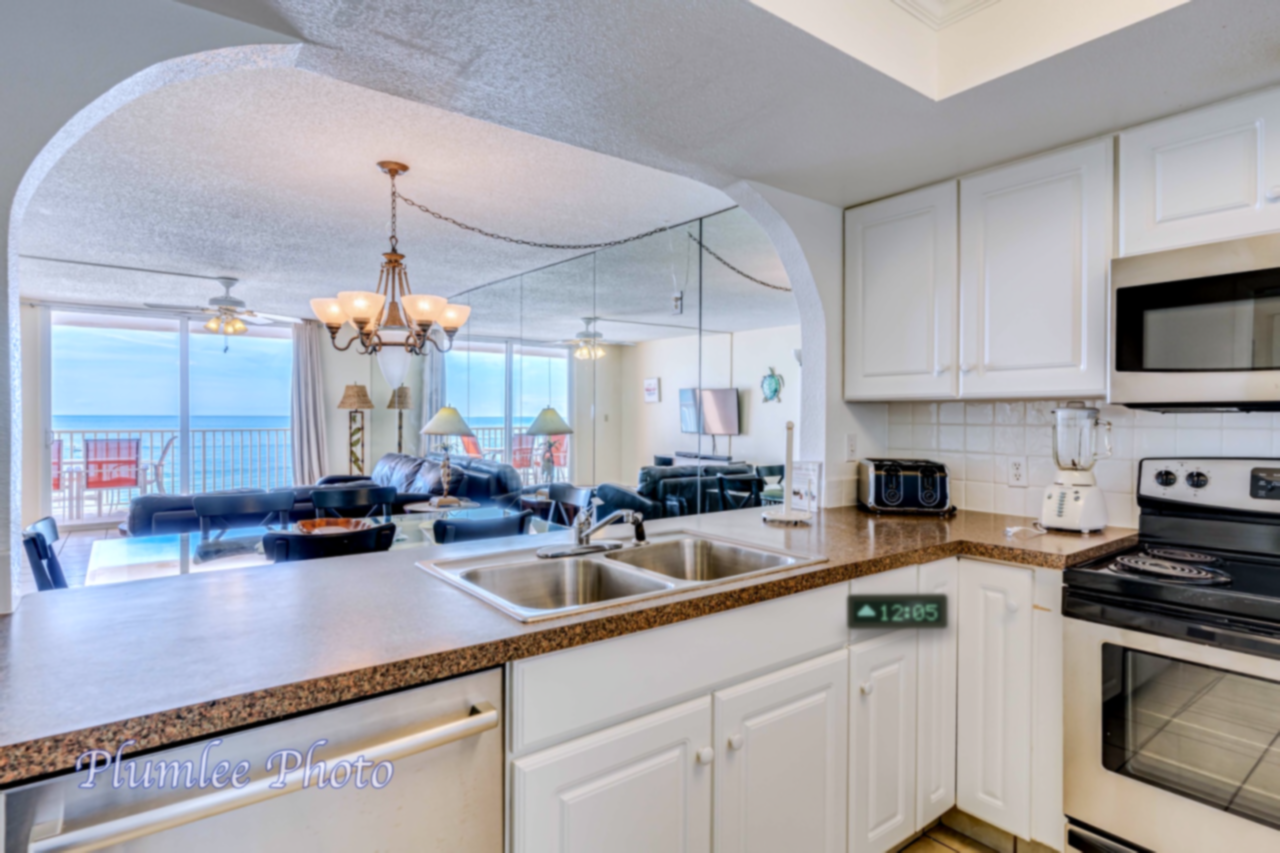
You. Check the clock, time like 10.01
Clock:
12.05
